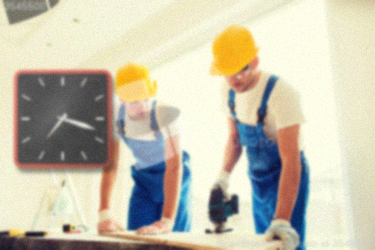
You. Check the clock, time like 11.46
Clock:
7.18
